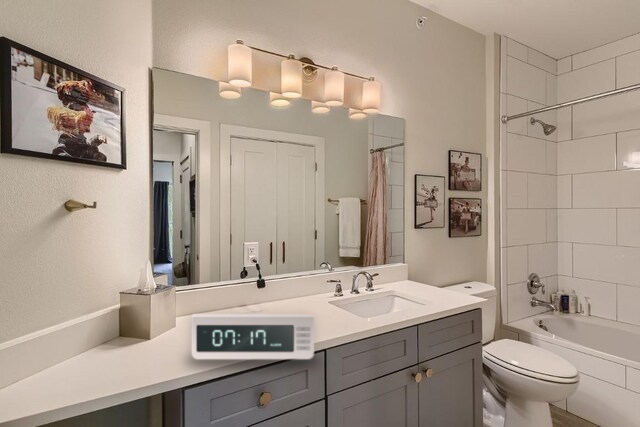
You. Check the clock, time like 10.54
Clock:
7.17
